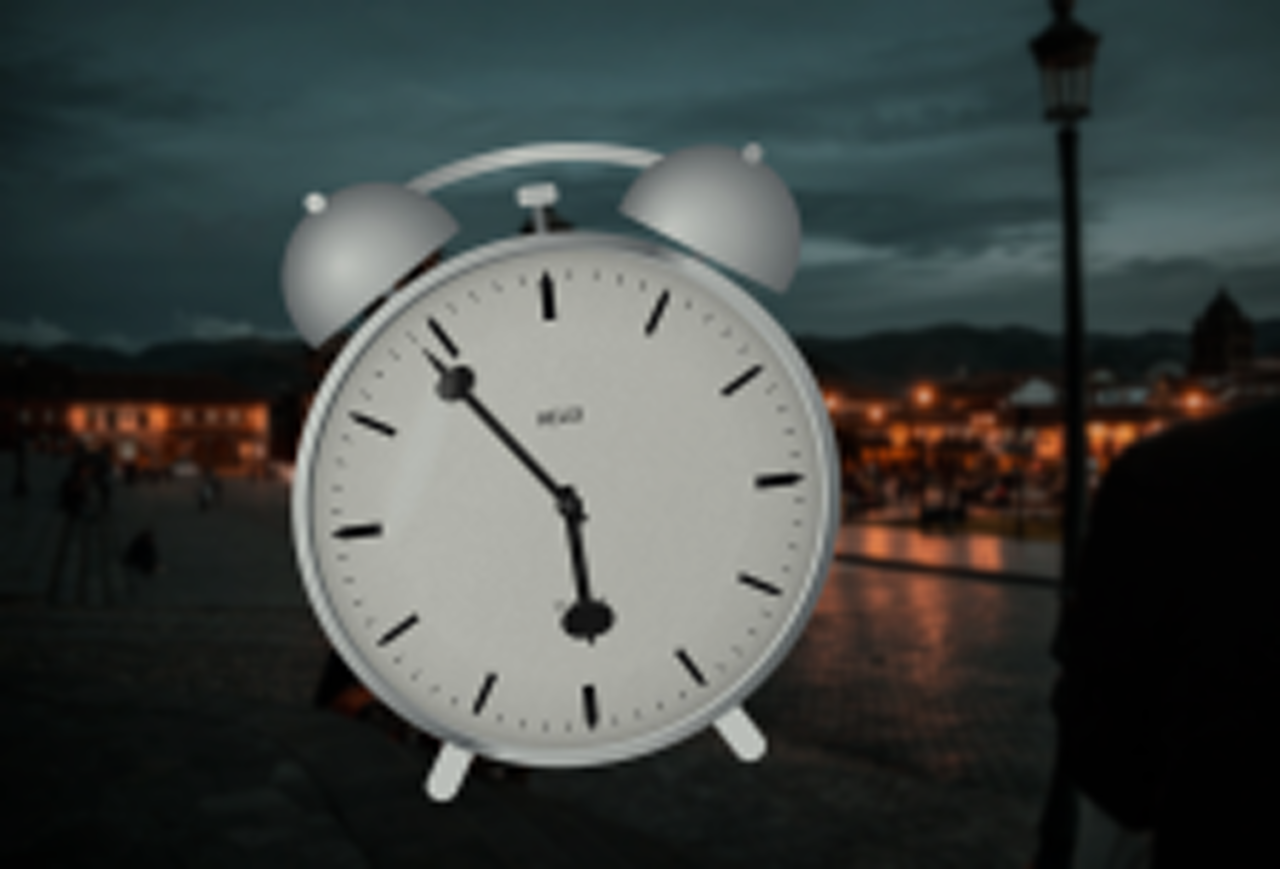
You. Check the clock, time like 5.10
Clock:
5.54
